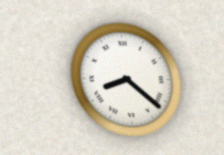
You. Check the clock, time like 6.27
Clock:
8.22
